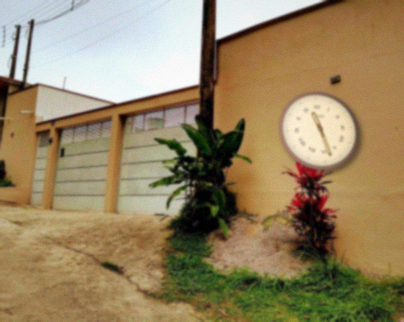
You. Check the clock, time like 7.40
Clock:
11.28
